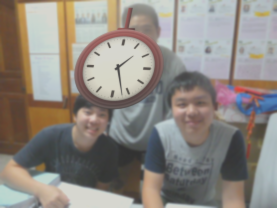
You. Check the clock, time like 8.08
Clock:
1.27
